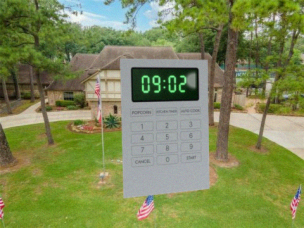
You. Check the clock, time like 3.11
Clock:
9.02
